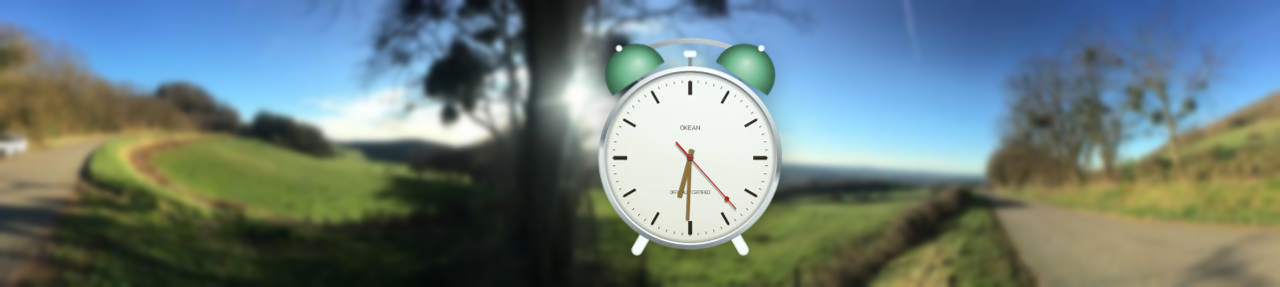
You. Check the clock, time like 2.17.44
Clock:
6.30.23
